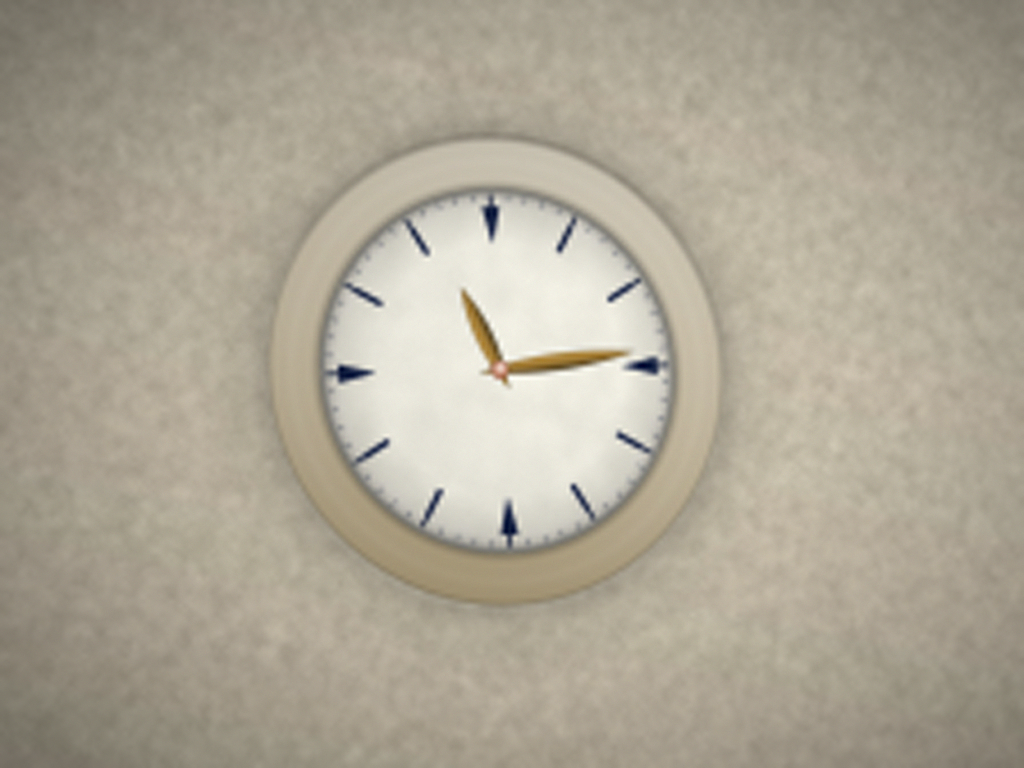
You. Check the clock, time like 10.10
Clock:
11.14
